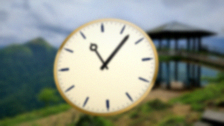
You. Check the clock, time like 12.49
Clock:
11.07
